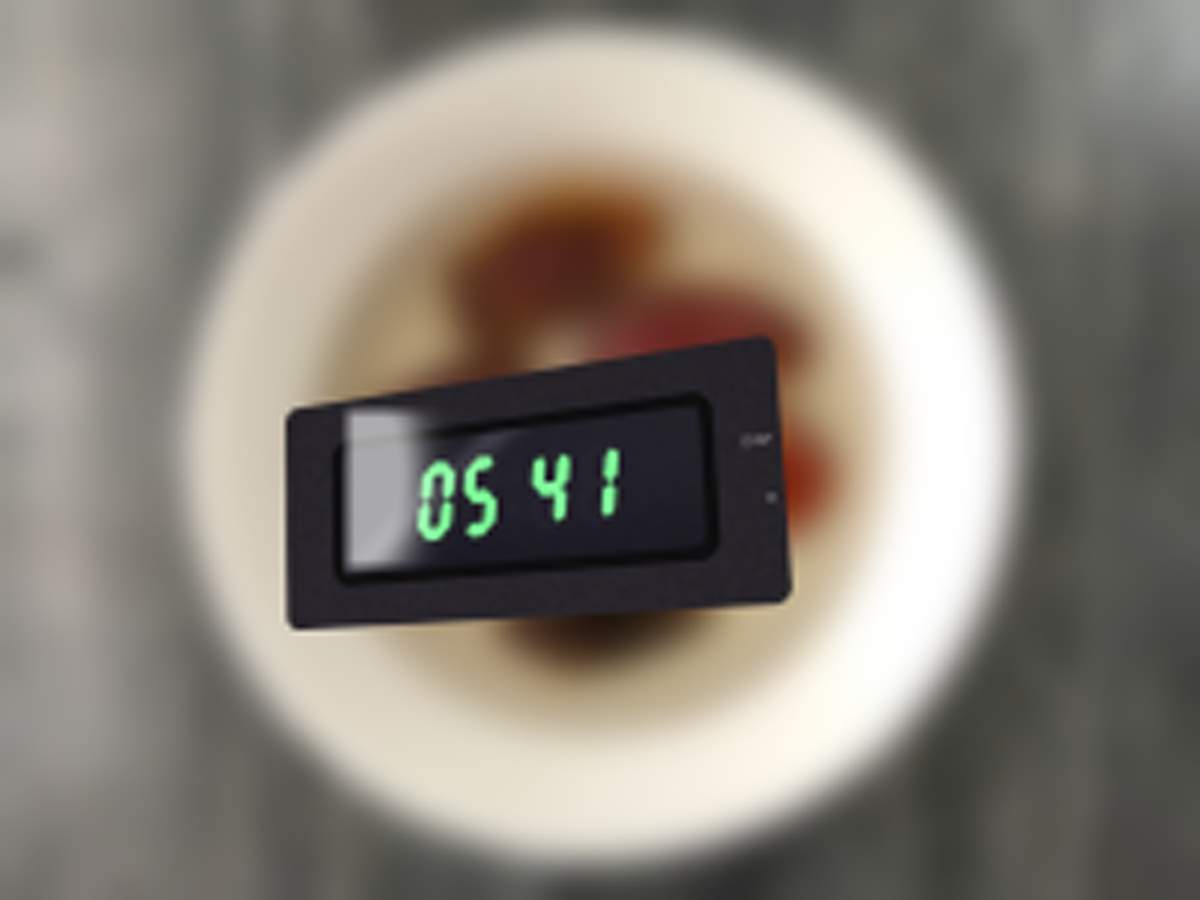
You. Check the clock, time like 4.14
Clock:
5.41
